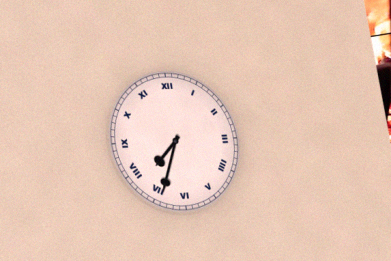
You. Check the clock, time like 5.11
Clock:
7.34
